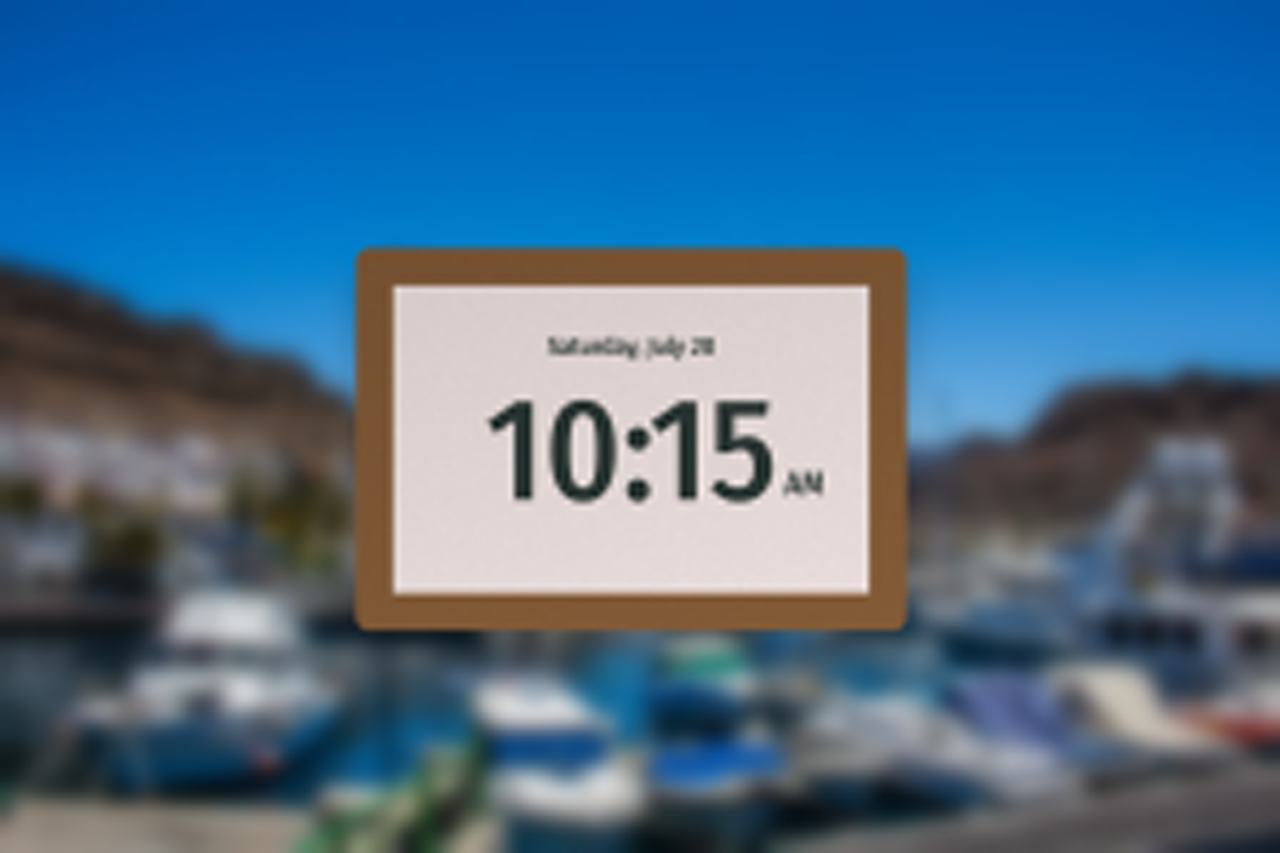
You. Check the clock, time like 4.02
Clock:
10.15
